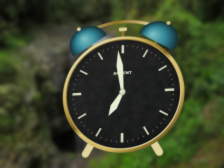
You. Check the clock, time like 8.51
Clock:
6.59
